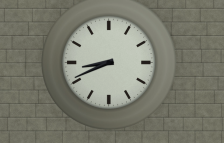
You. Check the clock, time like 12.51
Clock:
8.41
